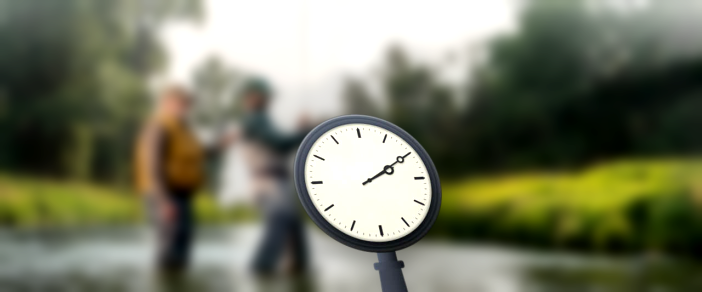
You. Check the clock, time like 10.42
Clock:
2.10
